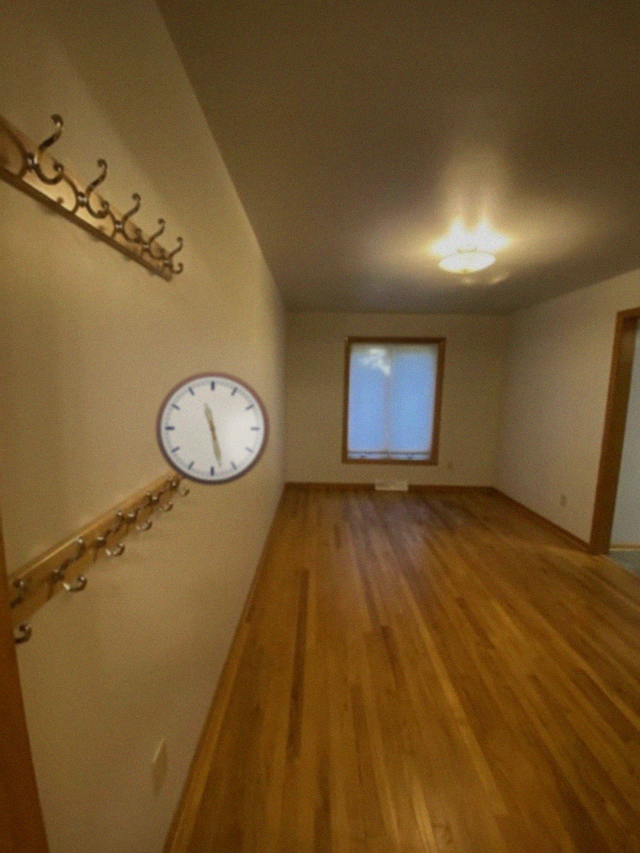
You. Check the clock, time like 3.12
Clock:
11.28
